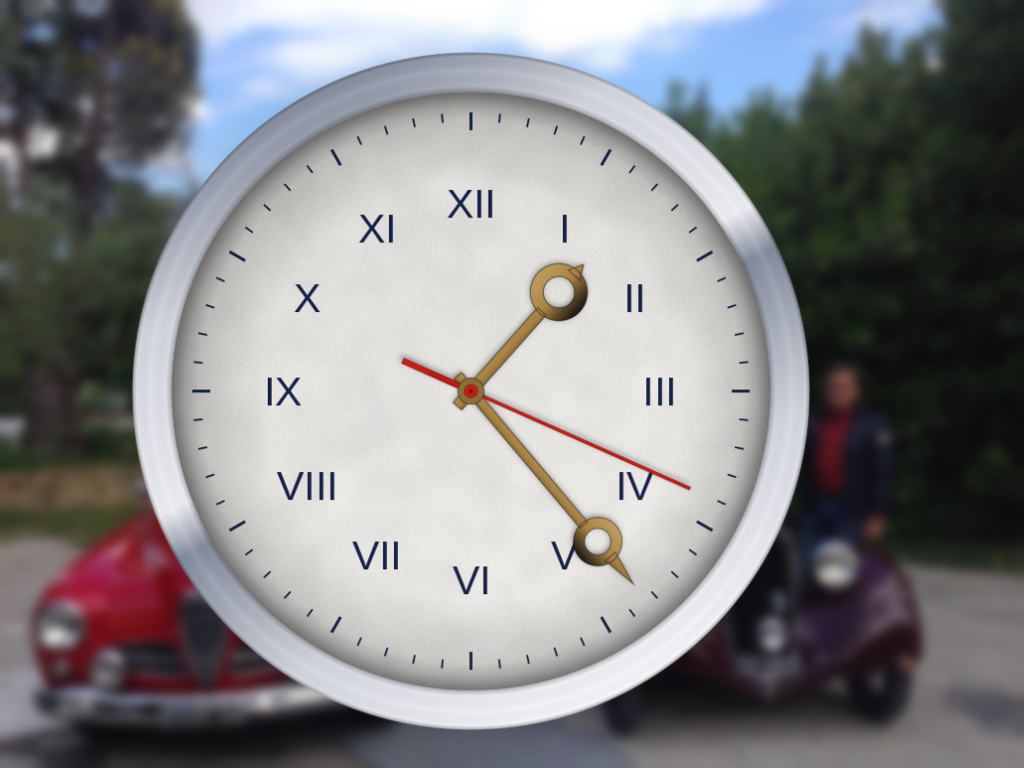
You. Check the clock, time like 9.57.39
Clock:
1.23.19
